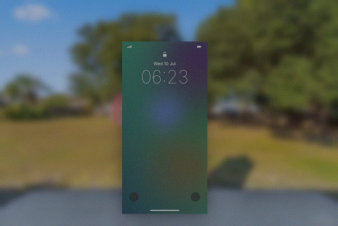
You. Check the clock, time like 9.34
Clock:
6.23
